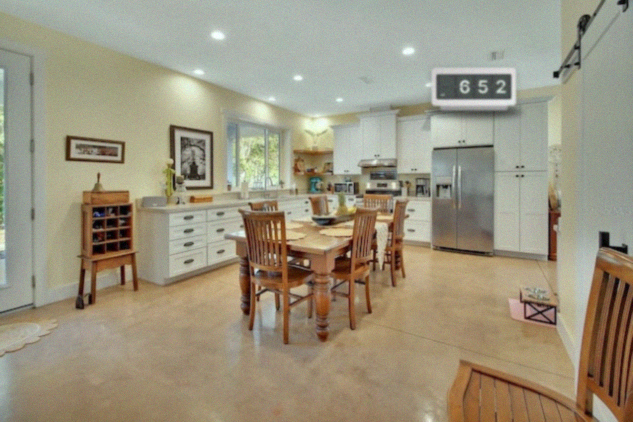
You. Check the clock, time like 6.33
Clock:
6.52
